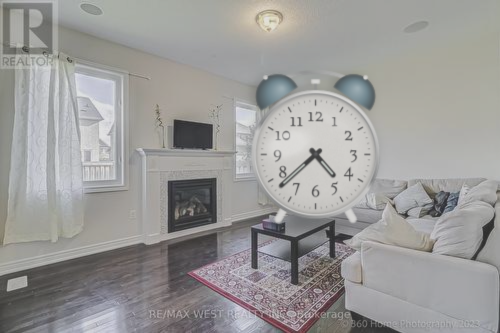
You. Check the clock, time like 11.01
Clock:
4.38
